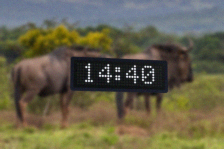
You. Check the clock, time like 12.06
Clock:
14.40
